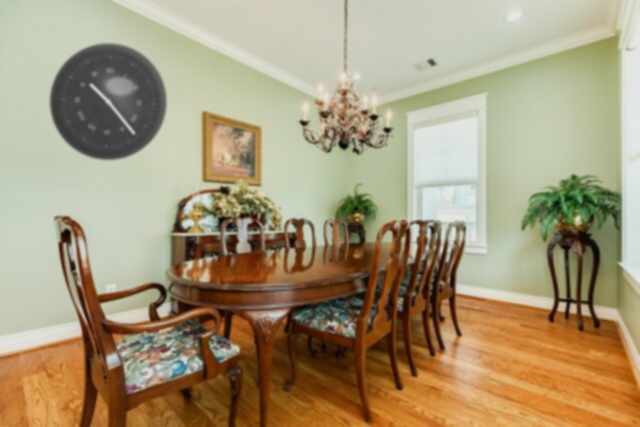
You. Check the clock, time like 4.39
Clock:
10.23
